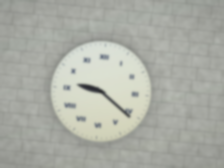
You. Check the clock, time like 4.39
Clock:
9.21
